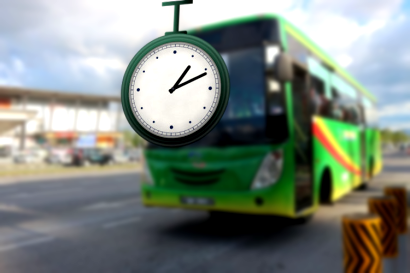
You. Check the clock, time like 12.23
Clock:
1.11
